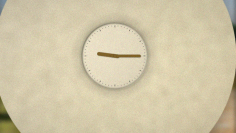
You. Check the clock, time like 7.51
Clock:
9.15
